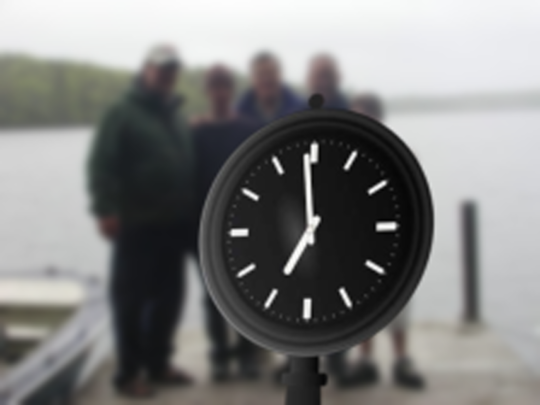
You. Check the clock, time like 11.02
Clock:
6.59
